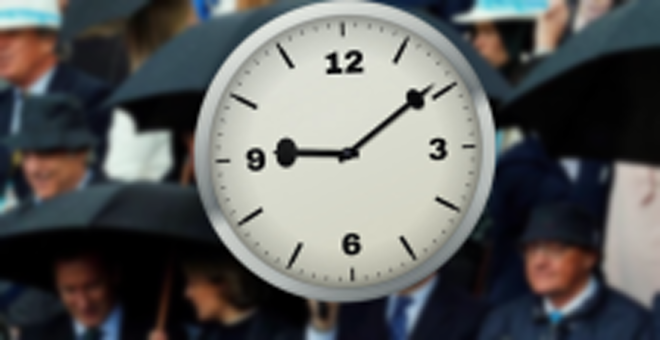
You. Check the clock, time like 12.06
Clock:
9.09
